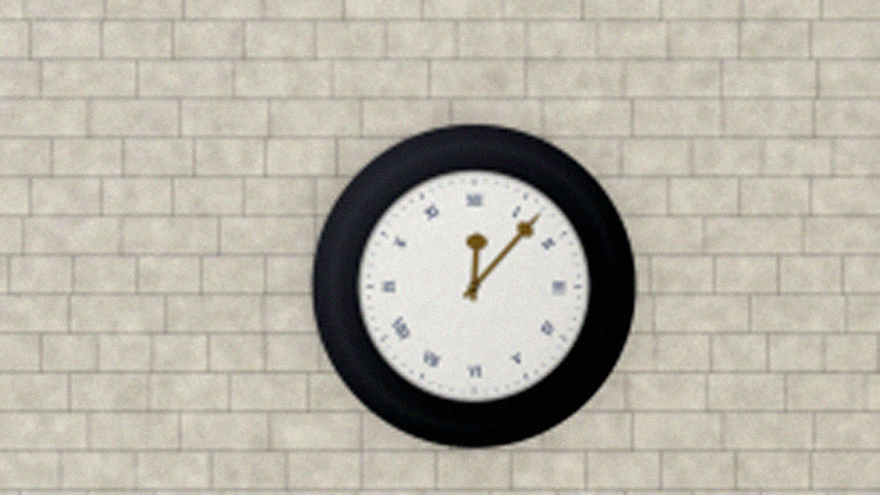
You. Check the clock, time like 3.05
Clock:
12.07
